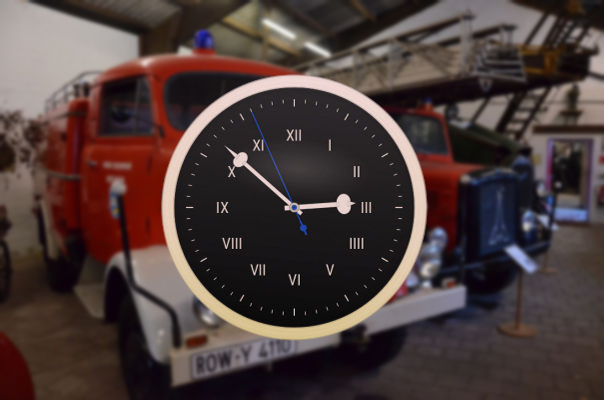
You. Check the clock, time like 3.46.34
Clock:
2.51.56
